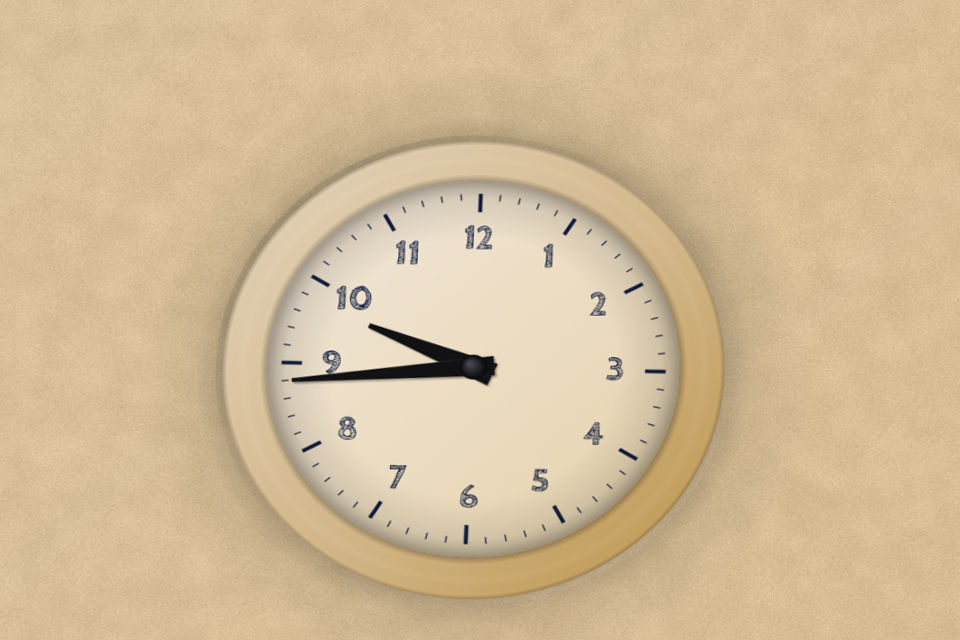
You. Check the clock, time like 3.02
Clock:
9.44
